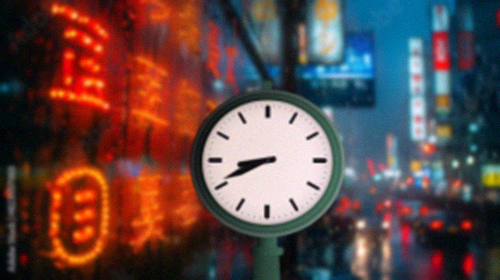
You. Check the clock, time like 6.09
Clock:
8.41
